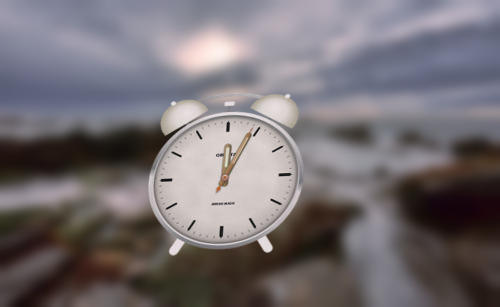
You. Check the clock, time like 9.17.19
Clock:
12.04.04
